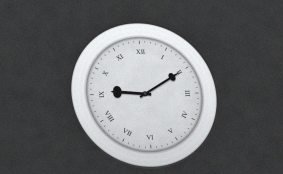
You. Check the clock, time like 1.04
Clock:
9.10
